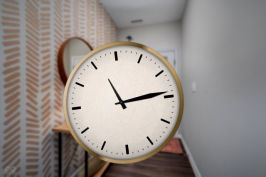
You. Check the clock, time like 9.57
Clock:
11.14
